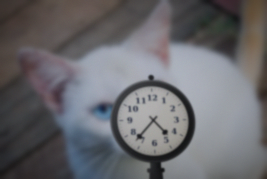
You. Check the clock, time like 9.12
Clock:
4.37
